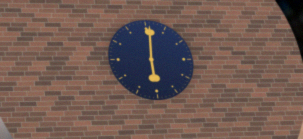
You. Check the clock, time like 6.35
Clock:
6.01
